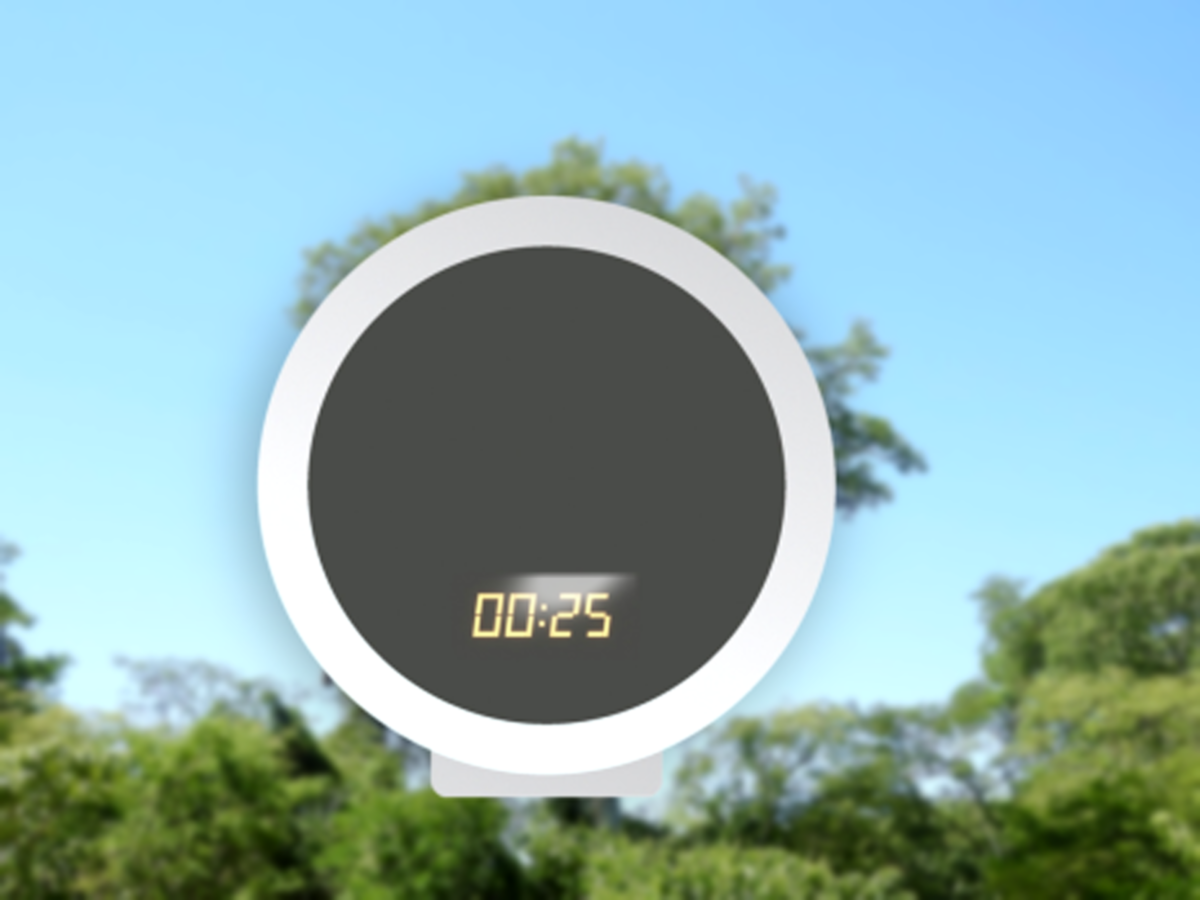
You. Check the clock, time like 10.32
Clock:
0.25
